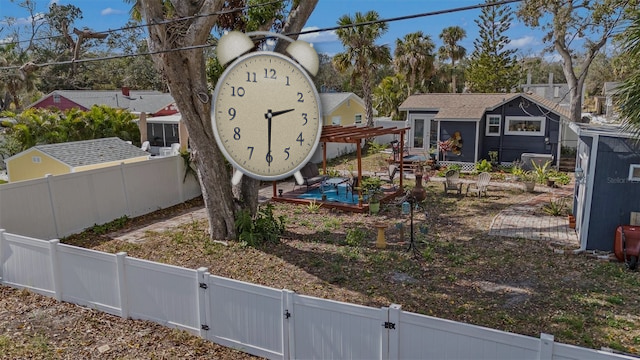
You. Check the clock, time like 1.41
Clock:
2.30
